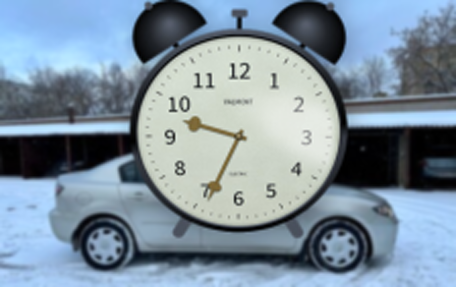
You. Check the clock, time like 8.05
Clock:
9.34
